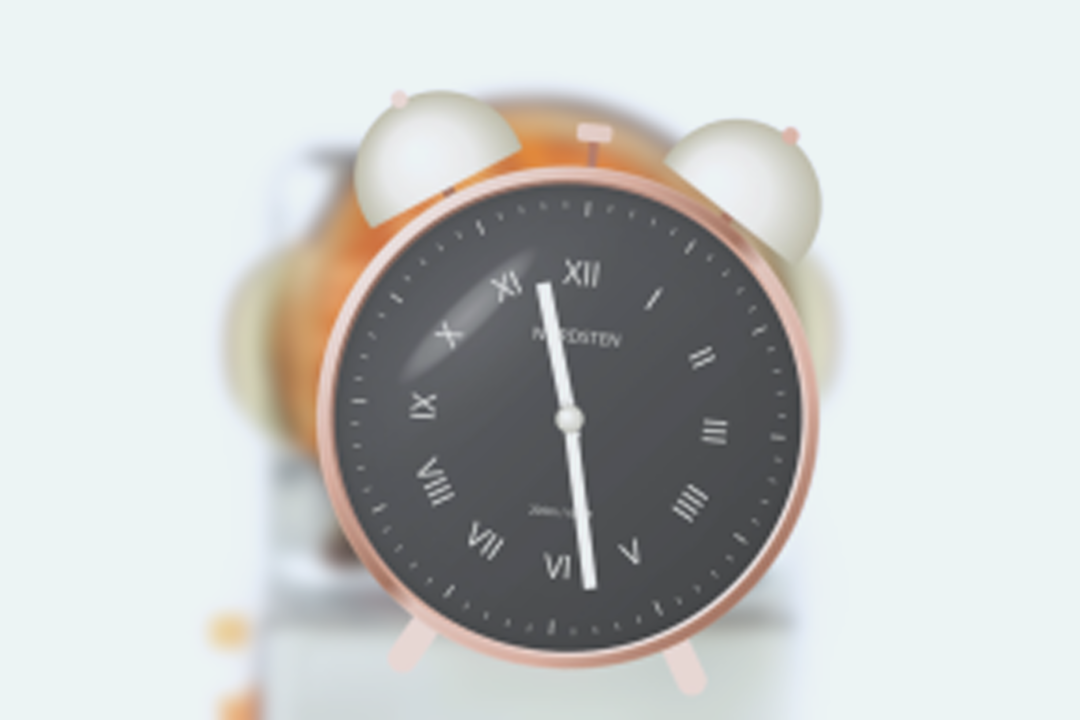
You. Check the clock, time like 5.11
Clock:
11.28
